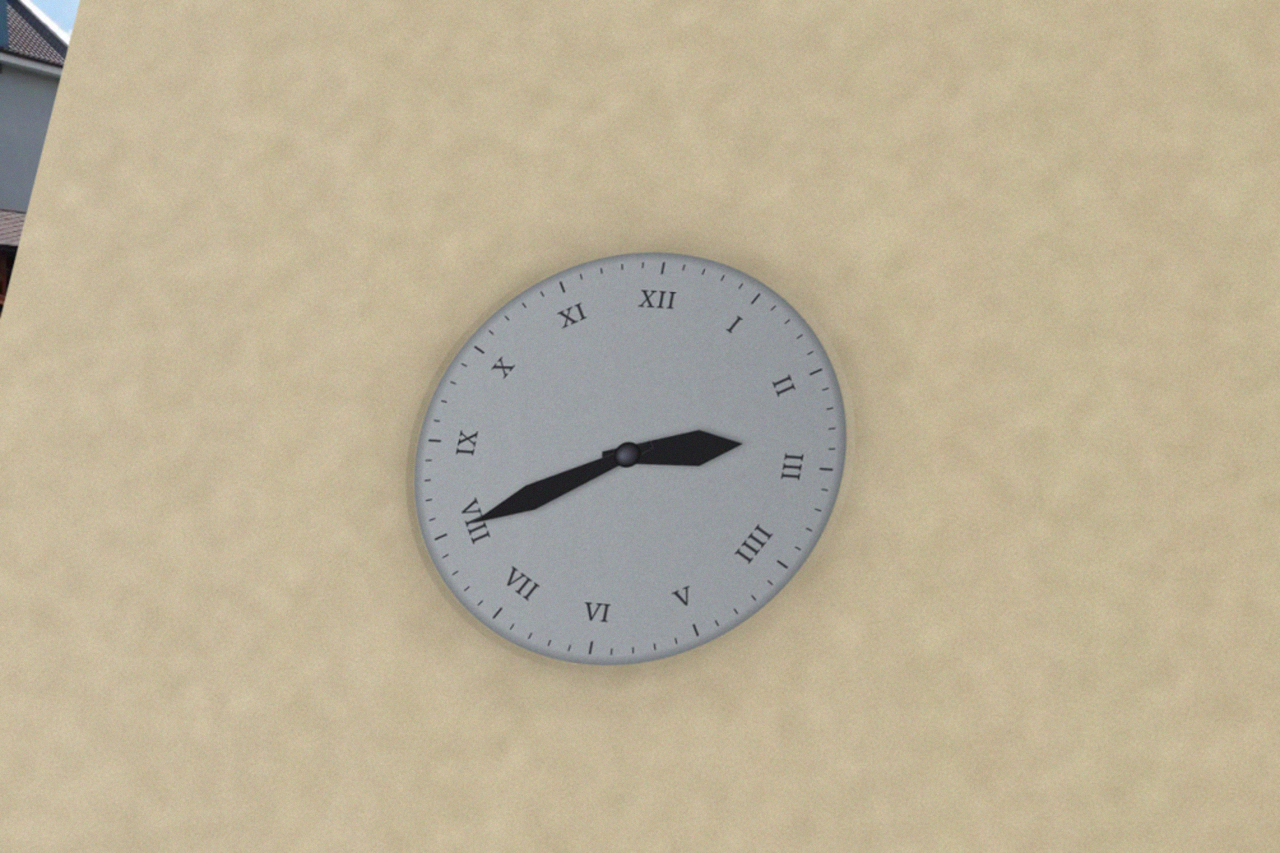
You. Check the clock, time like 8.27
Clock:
2.40
